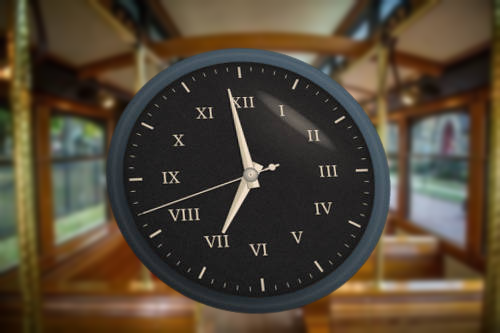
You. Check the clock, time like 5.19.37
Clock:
6.58.42
